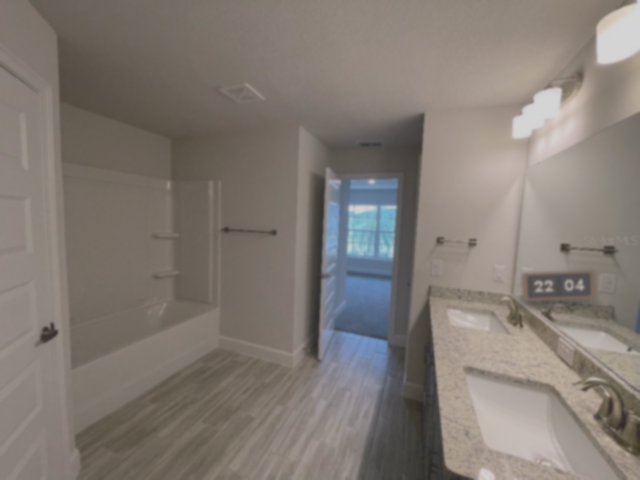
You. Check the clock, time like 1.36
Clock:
22.04
